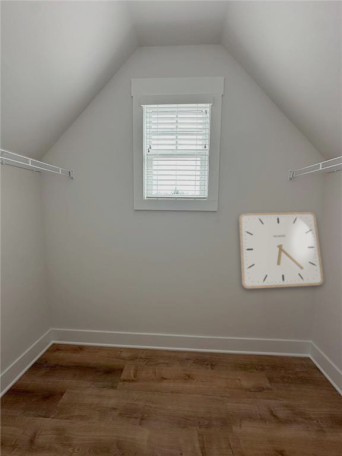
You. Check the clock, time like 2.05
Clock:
6.23
